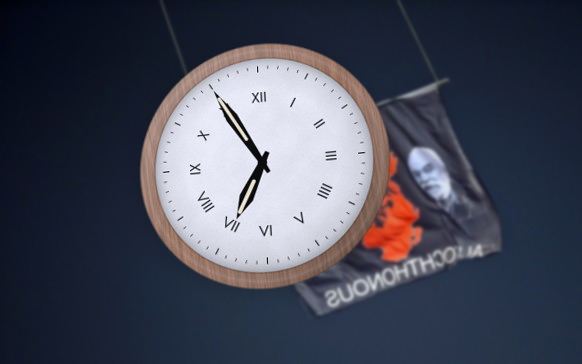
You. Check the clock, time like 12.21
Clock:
6.55
